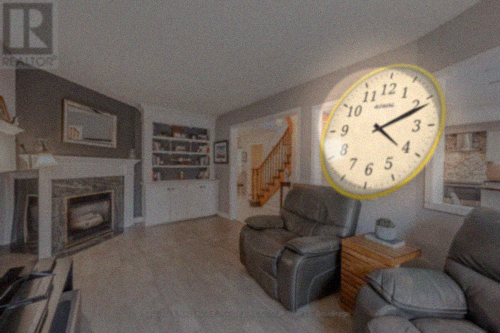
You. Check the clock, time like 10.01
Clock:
4.11
